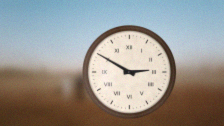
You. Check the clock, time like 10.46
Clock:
2.50
